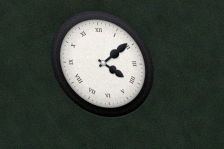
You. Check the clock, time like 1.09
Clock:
4.09
